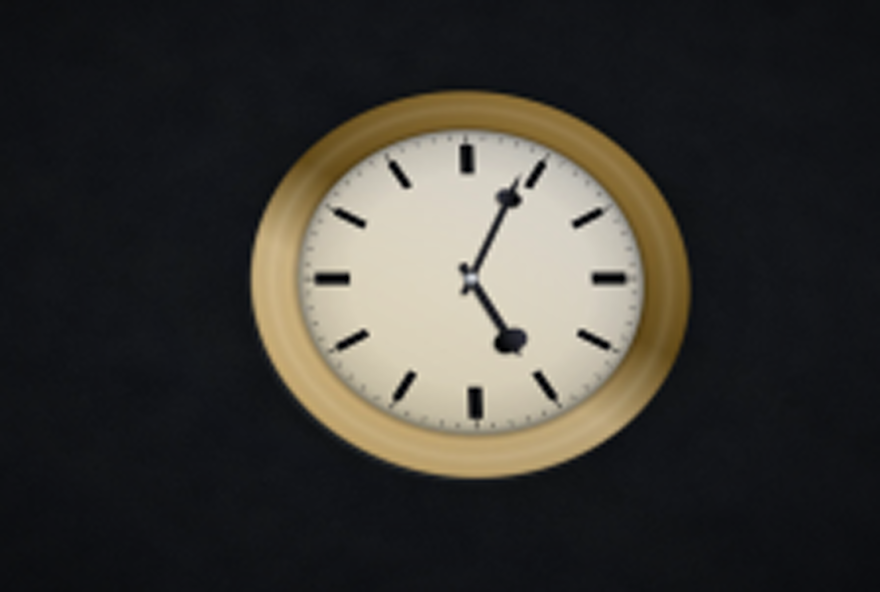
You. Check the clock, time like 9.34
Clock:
5.04
